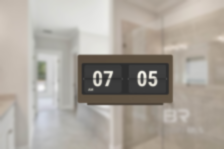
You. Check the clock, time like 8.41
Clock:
7.05
